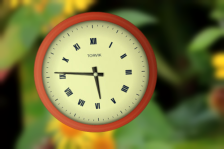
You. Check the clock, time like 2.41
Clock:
5.46
